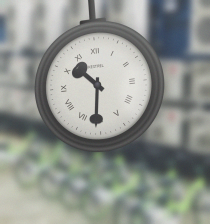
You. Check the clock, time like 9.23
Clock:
10.31
